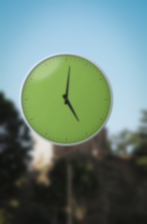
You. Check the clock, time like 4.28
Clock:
5.01
